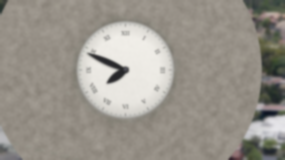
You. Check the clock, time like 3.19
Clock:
7.49
